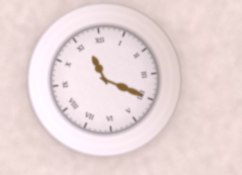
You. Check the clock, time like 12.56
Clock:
11.20
